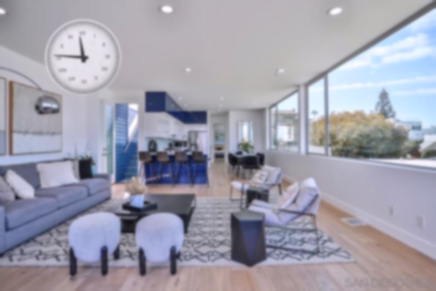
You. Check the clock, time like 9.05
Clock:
11.46
